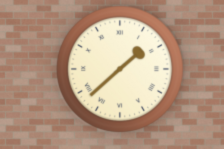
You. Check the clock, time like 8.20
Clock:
1.38
